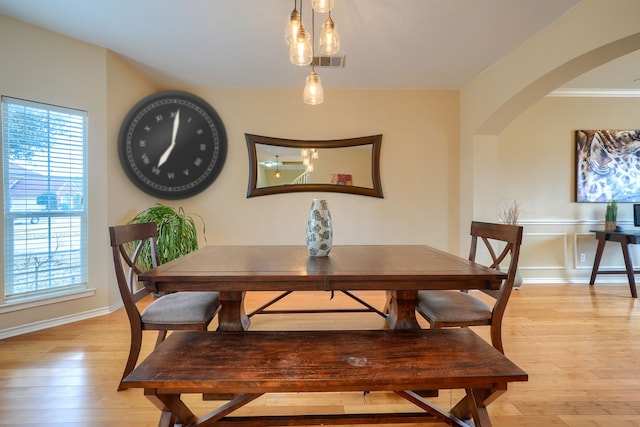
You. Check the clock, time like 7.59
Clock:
7.01
